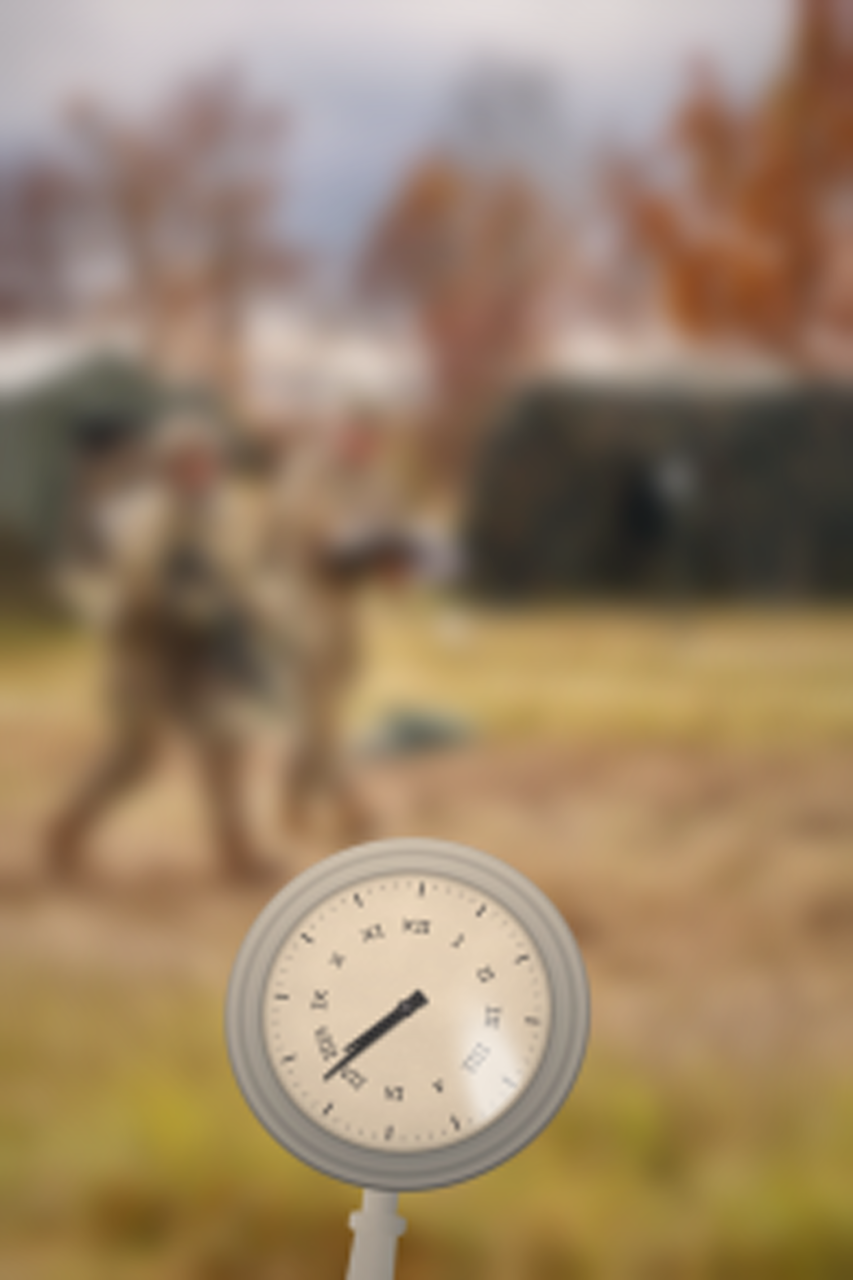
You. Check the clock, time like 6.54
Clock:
7.37
